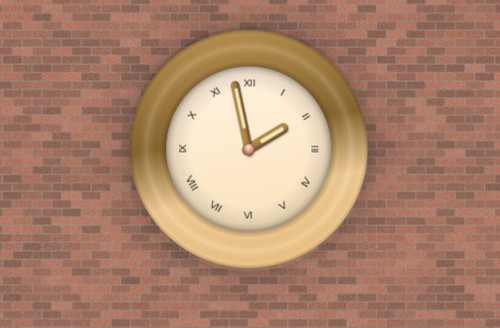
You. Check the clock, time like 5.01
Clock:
1.58
